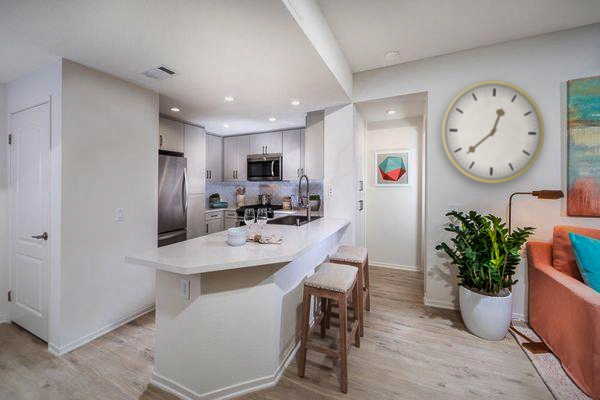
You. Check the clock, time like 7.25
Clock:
12.38
